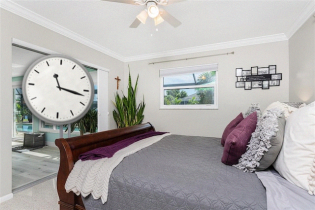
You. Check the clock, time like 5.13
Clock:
11.17
